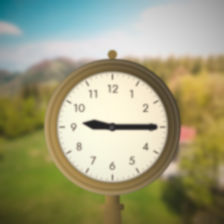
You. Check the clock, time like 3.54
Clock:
9.15
